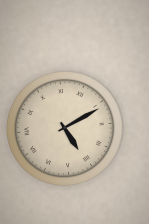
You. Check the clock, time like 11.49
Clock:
4.06
